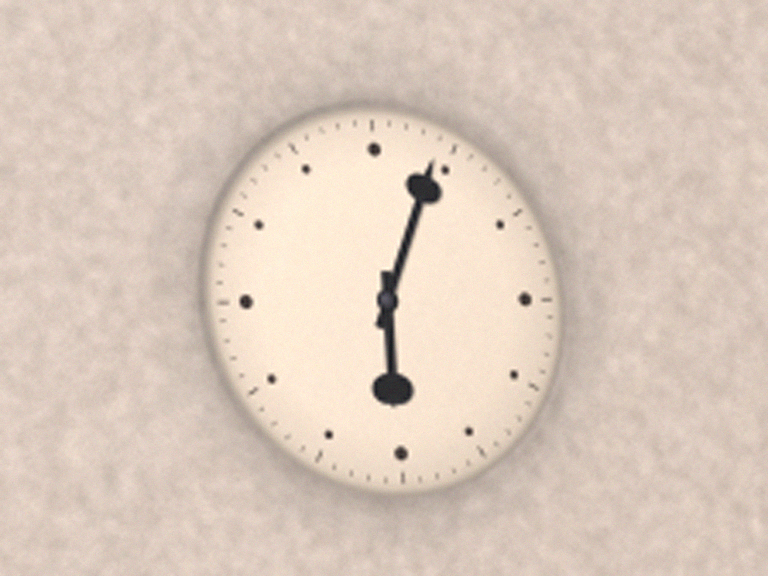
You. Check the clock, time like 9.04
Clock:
6.04
